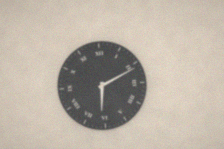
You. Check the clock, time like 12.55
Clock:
6.11
